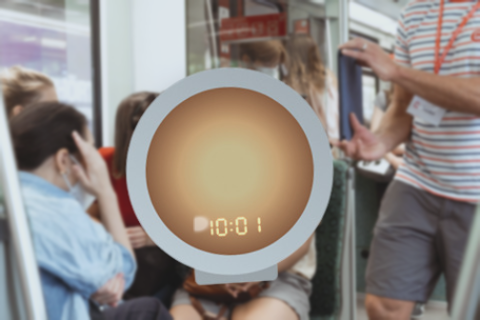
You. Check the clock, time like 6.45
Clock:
10.01
